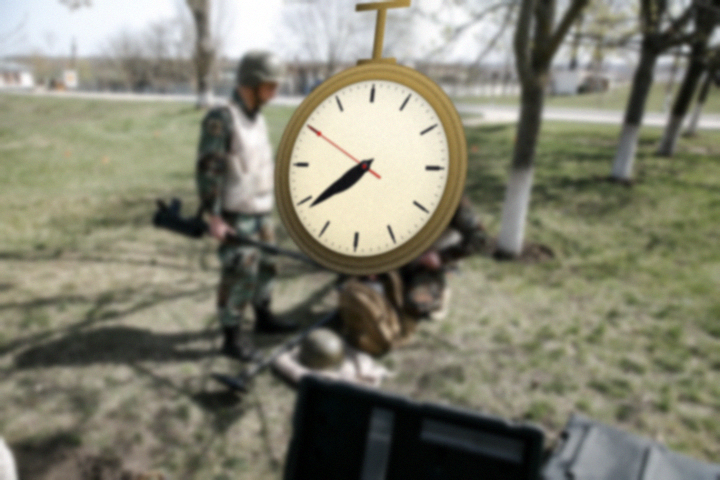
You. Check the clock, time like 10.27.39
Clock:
7.38.50
